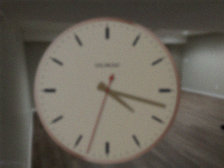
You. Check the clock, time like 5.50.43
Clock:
4.17.33
